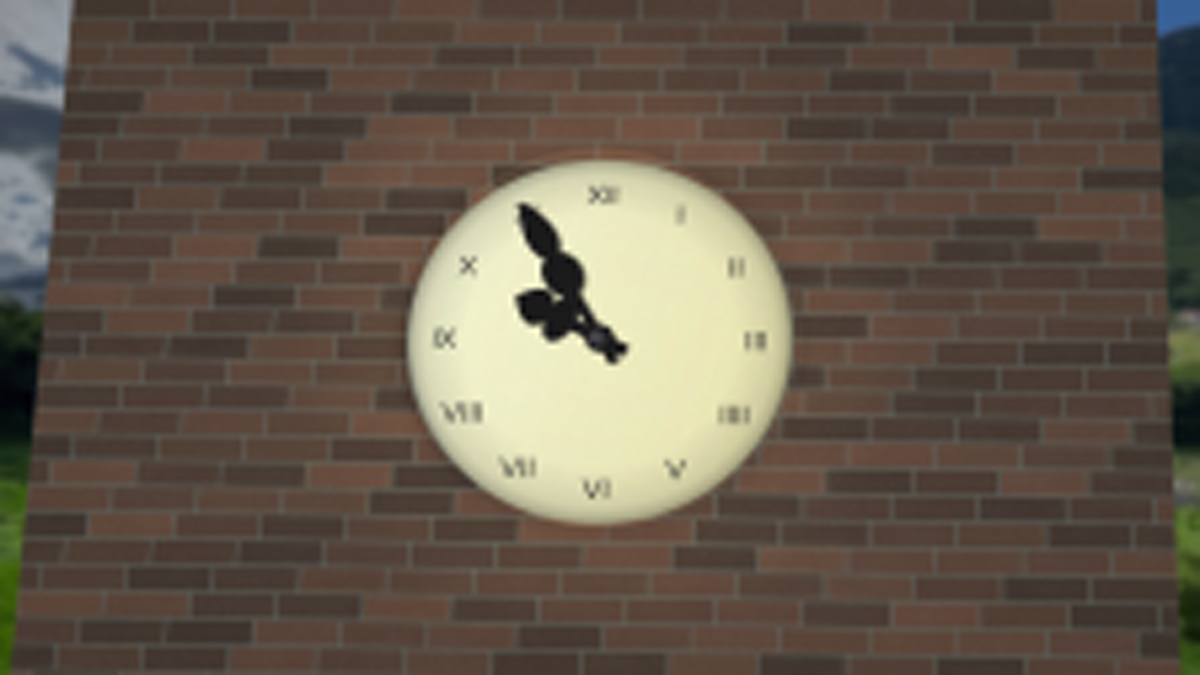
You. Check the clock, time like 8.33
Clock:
9.55
